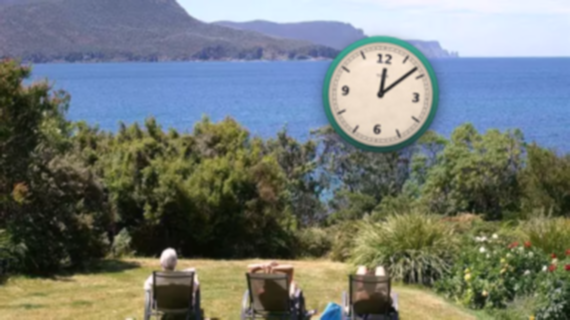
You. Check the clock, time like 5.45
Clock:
12.08
